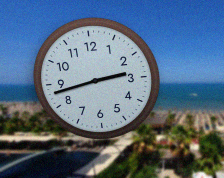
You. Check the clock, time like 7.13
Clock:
2.43
